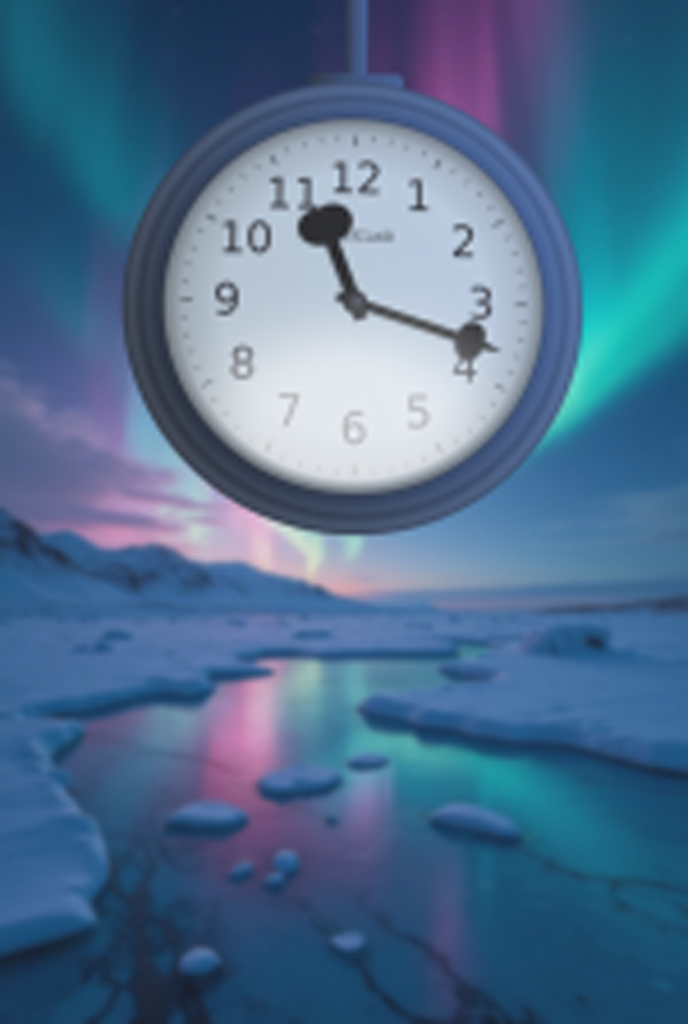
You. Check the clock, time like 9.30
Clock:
11.18
